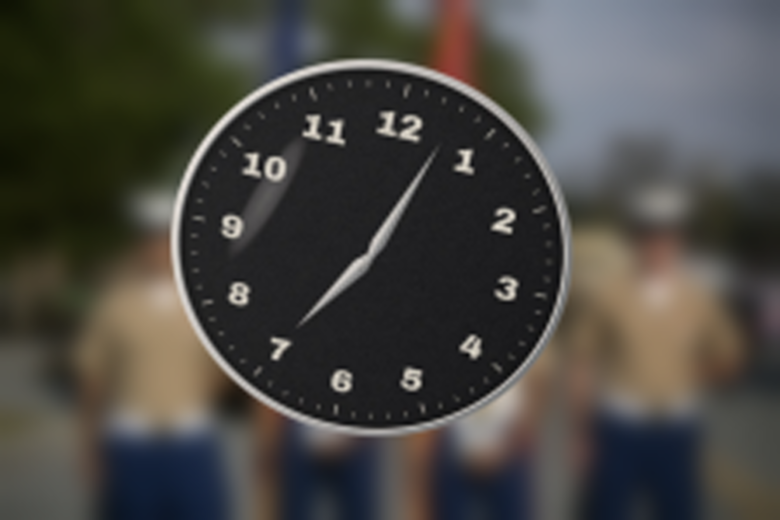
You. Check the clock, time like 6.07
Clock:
7.03
